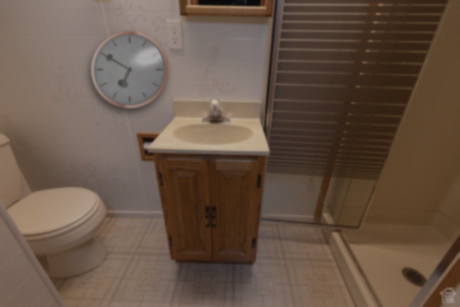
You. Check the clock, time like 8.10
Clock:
6.50
